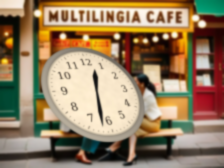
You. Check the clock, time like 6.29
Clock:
12.32
